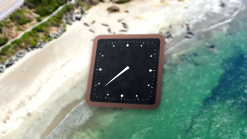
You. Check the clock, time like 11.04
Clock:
7.38
